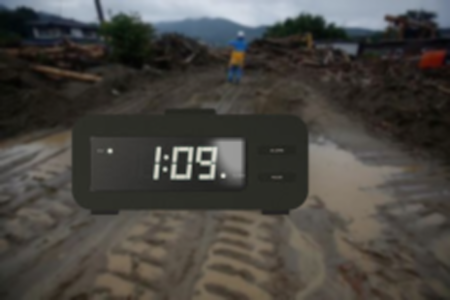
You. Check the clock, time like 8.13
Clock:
1.09
